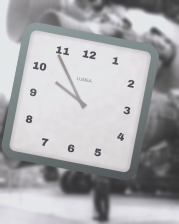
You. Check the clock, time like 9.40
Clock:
9.54
